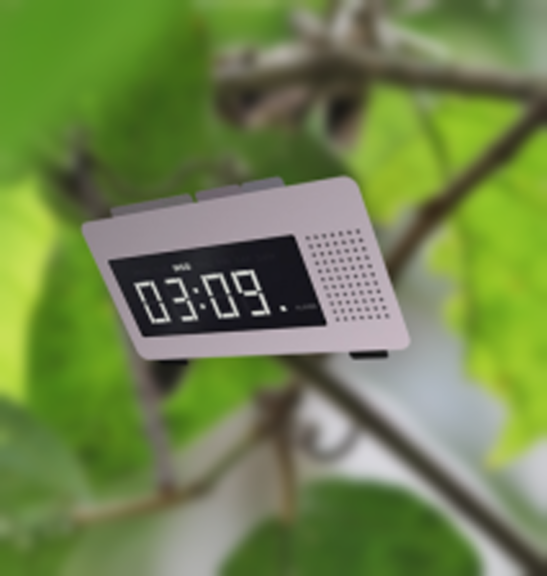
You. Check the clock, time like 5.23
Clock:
3.09
